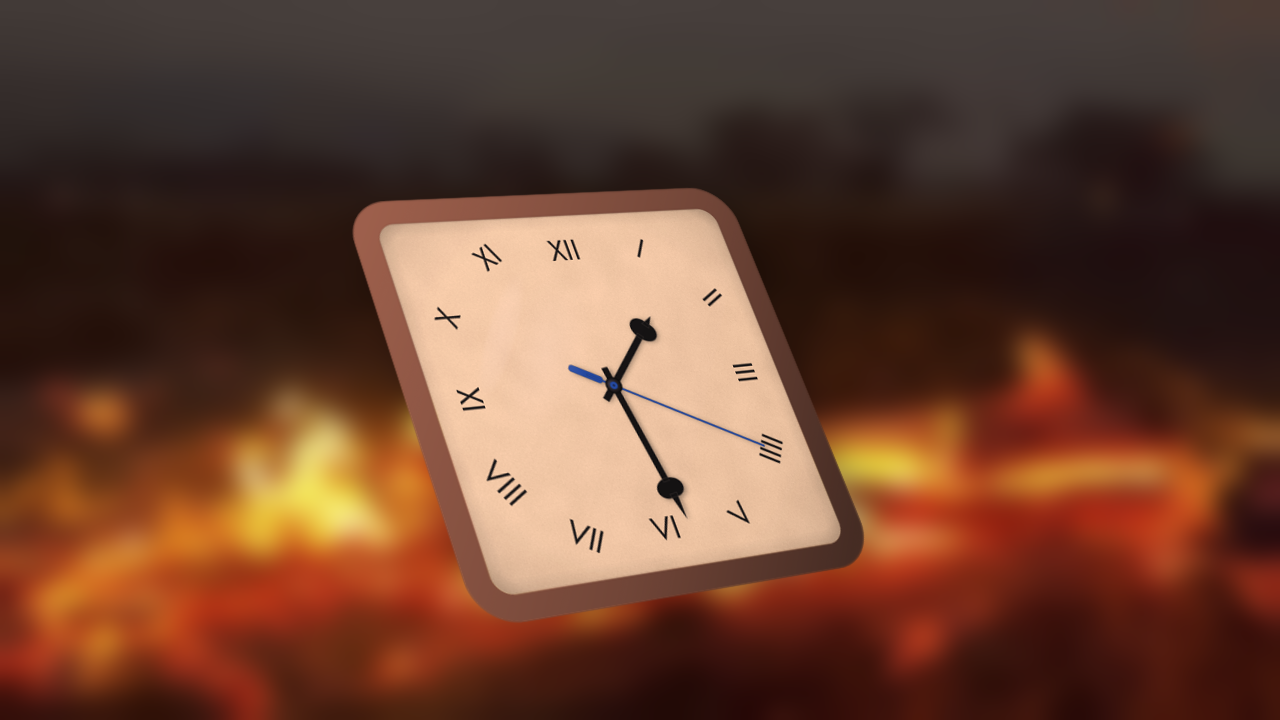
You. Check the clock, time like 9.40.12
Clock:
1.28.20
